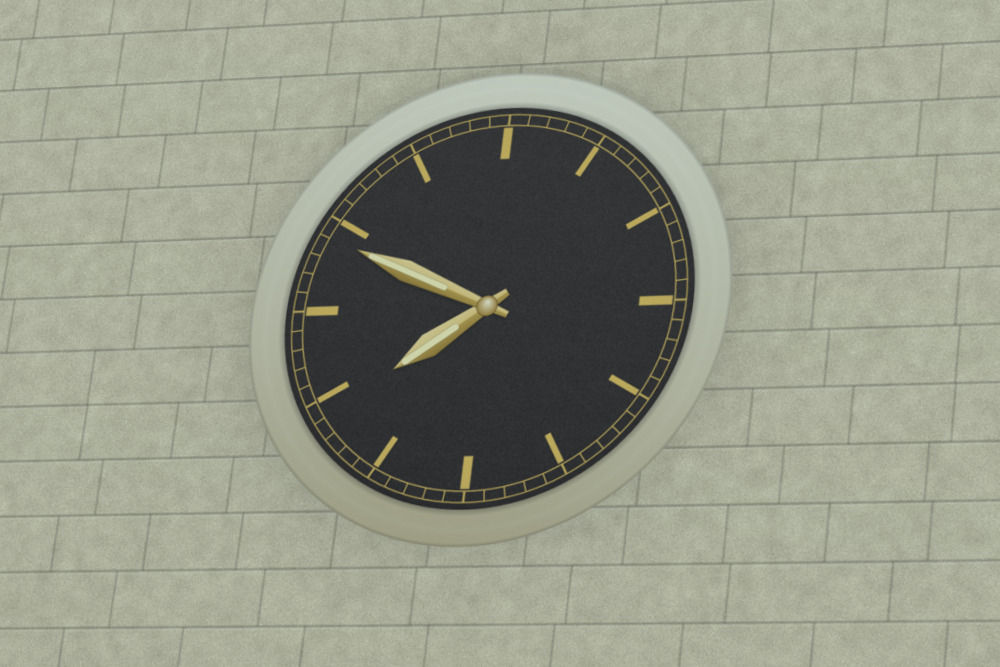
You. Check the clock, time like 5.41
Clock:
7.49
